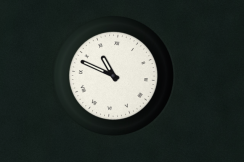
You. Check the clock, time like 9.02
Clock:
10.48
